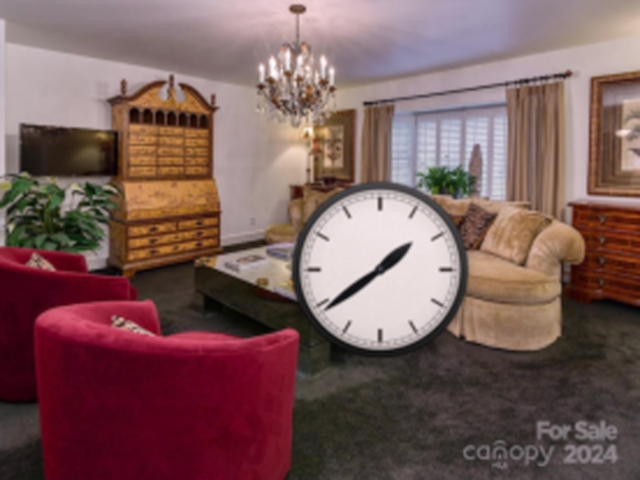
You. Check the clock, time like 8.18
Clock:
1.39
